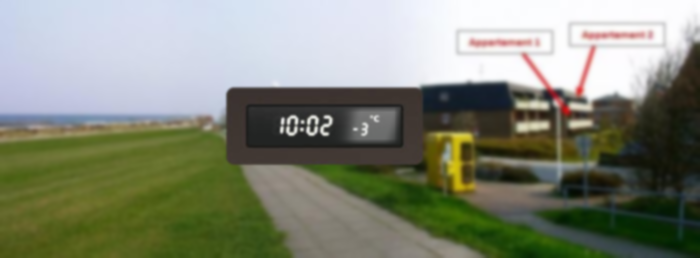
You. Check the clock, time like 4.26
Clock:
10.02
